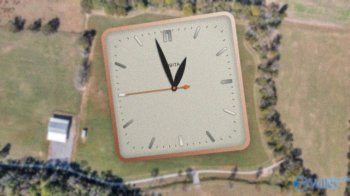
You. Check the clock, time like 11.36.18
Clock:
12.57.45
